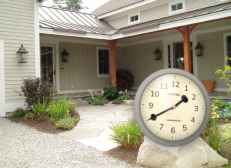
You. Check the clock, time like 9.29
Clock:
1.40
